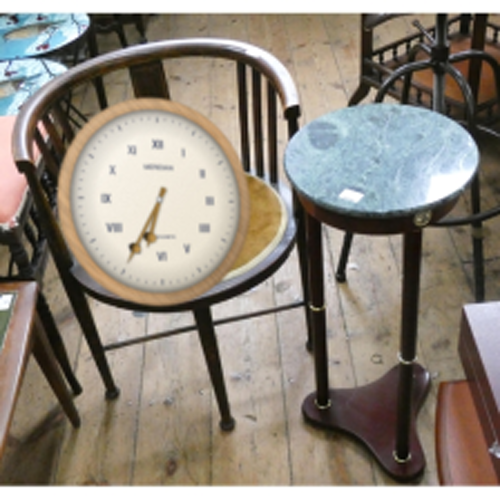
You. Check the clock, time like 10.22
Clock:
6.35
